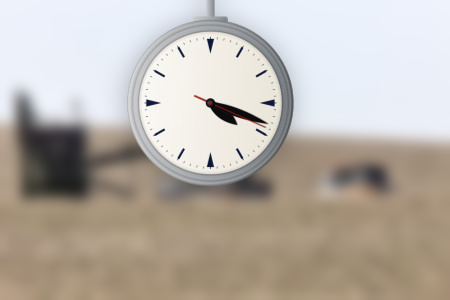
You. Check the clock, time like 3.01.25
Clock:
4.18.19
